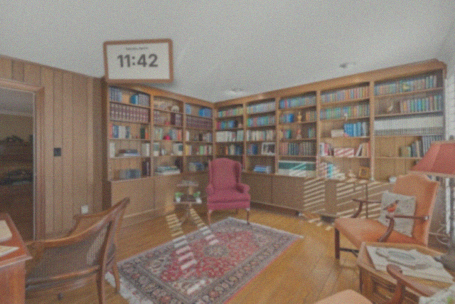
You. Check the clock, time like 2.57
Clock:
11.42
